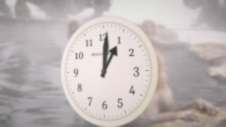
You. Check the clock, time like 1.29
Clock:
1.01
